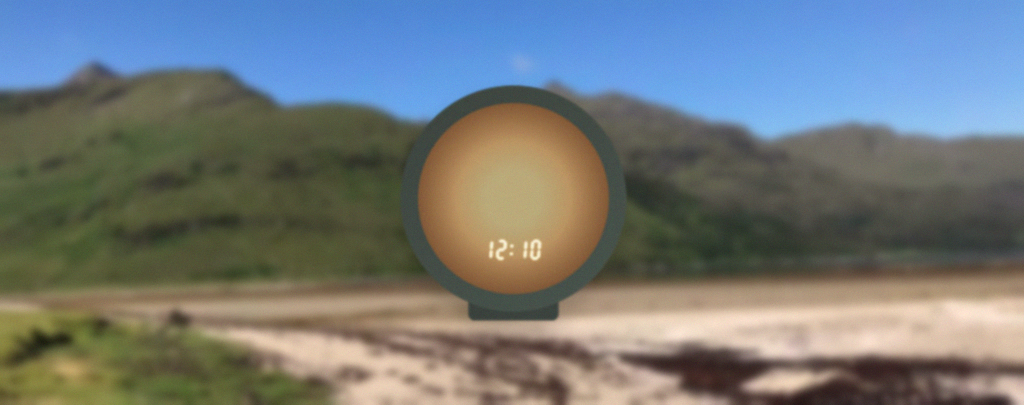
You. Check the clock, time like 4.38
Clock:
12.10
